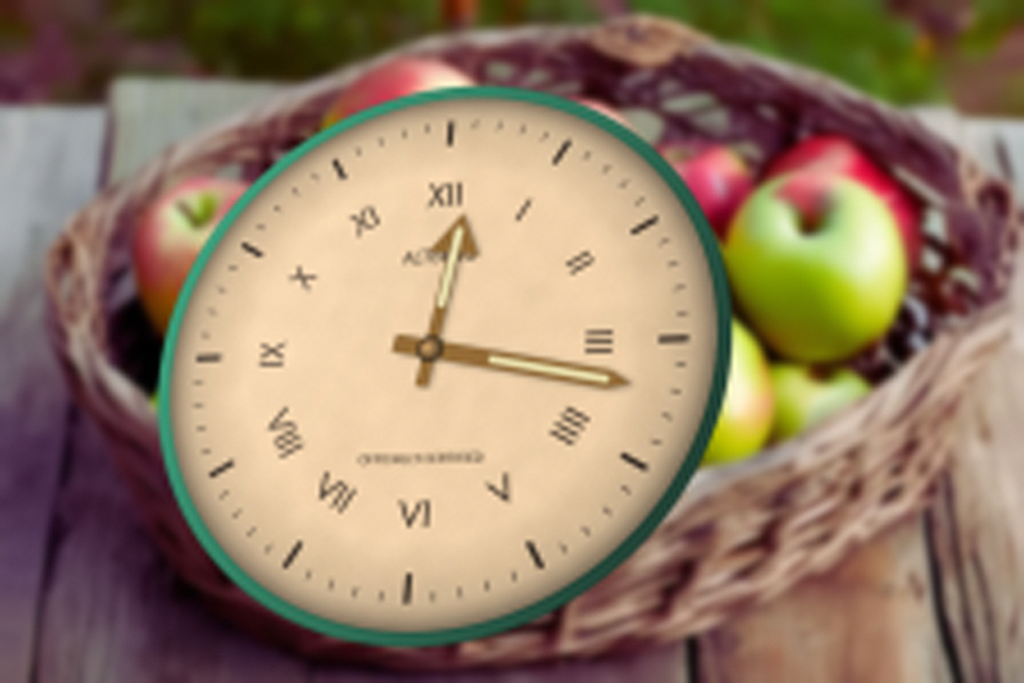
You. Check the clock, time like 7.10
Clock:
12.17
